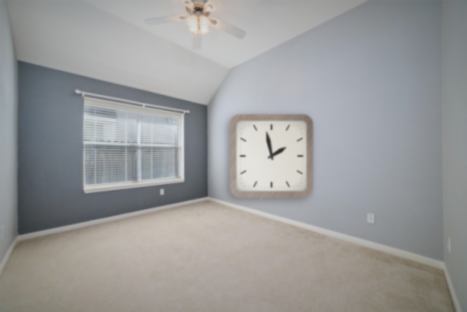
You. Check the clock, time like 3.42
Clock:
1.58
